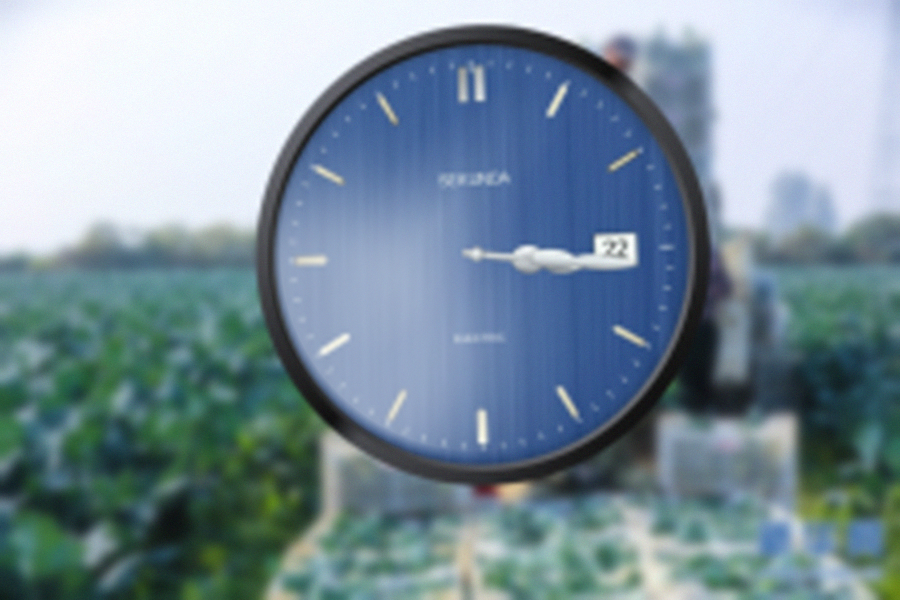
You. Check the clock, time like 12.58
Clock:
3.16
